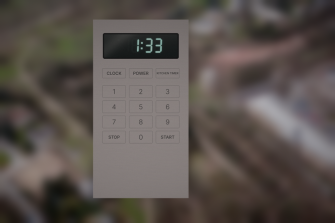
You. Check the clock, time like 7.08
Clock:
1.33
